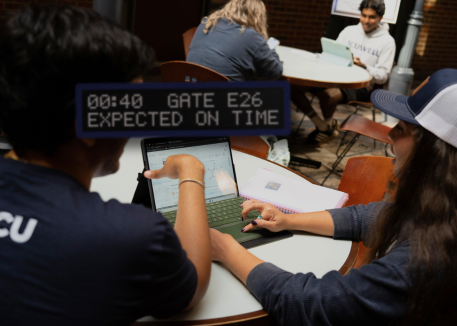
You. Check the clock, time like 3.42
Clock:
0.40
